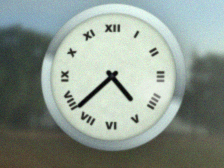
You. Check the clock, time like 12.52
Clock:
4.38
